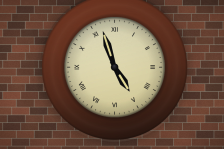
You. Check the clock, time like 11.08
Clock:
4.57
